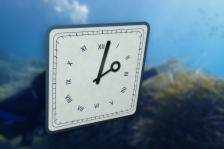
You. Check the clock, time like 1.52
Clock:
2.02
